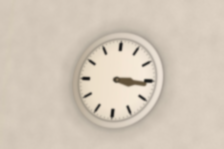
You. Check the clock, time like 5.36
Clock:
3.16
